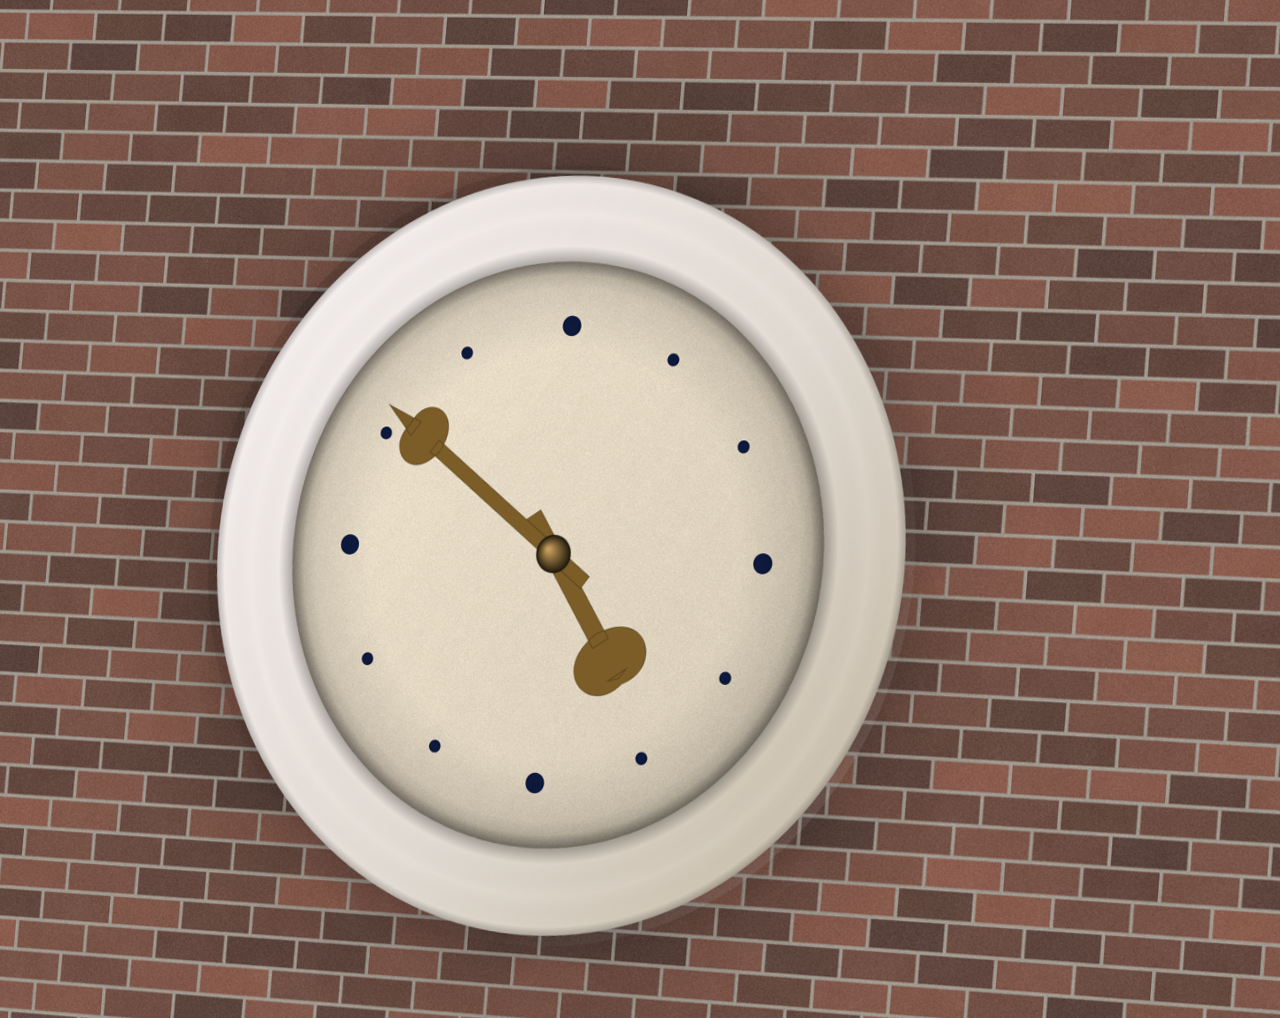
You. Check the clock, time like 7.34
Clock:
4.51
